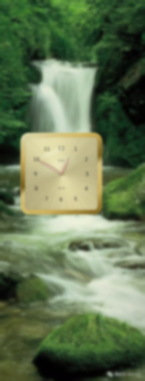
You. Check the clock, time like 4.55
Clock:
12.50
